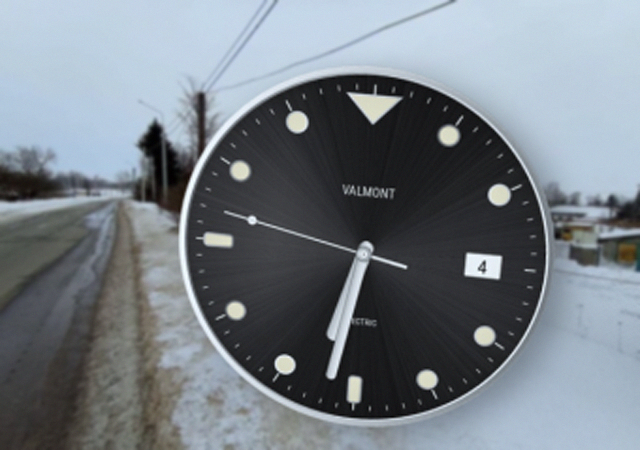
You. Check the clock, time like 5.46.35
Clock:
6.31.47
